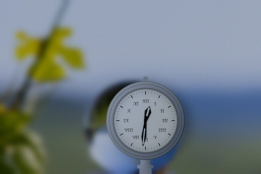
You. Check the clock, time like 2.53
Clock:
12.31
